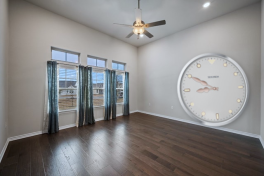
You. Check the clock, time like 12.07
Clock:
8.50
